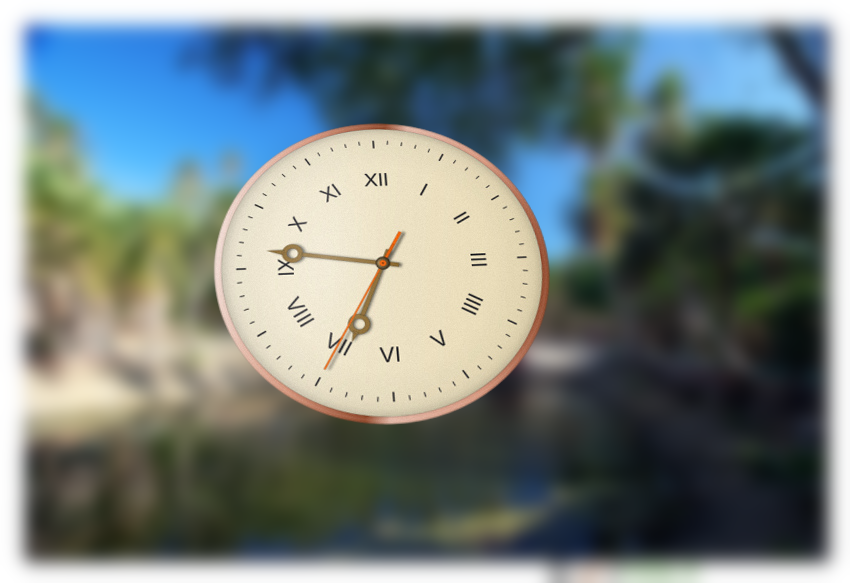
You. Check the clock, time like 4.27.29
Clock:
6.46.35
